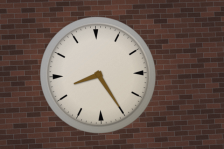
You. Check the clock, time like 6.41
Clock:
8.25
